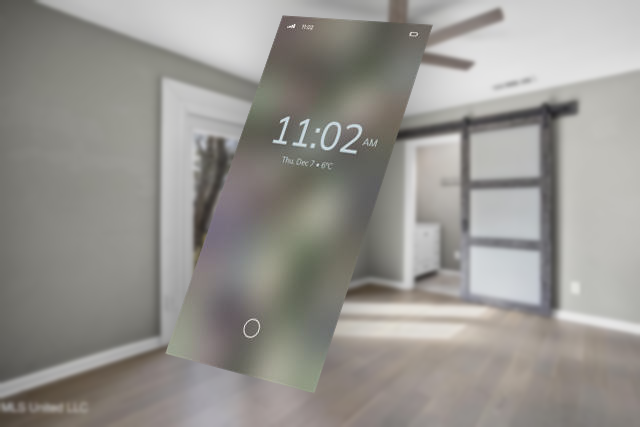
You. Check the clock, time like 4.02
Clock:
11.02
